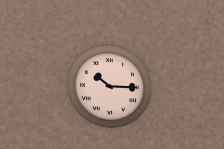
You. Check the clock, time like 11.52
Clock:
10.15
